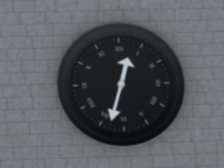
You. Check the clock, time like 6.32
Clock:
12.33
